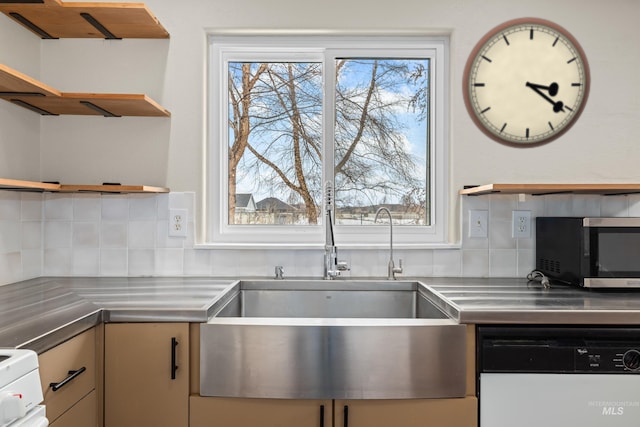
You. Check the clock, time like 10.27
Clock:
3.21
